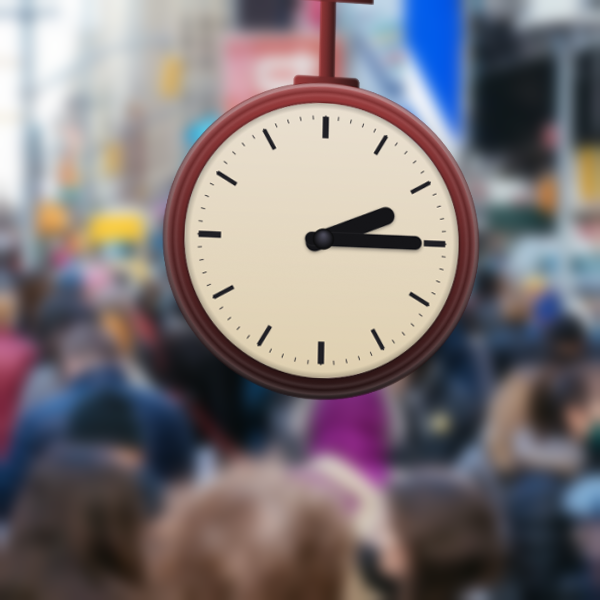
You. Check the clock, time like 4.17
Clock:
2.15
